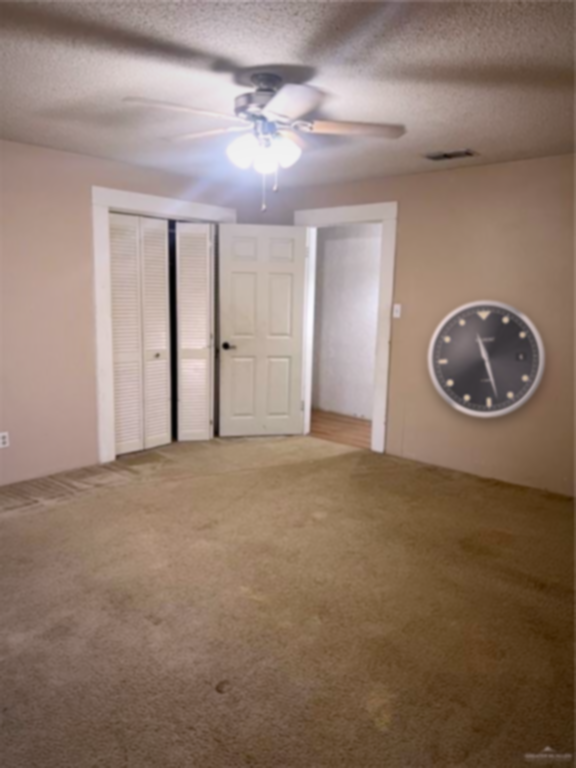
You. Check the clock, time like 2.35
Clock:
11.28
